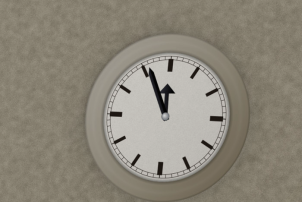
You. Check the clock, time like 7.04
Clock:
11.56
